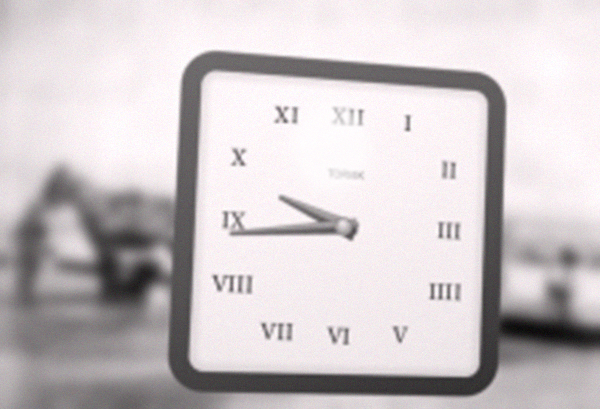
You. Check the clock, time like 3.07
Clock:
9.44
